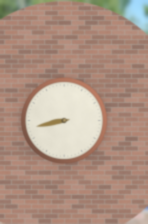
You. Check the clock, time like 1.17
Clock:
8.43
